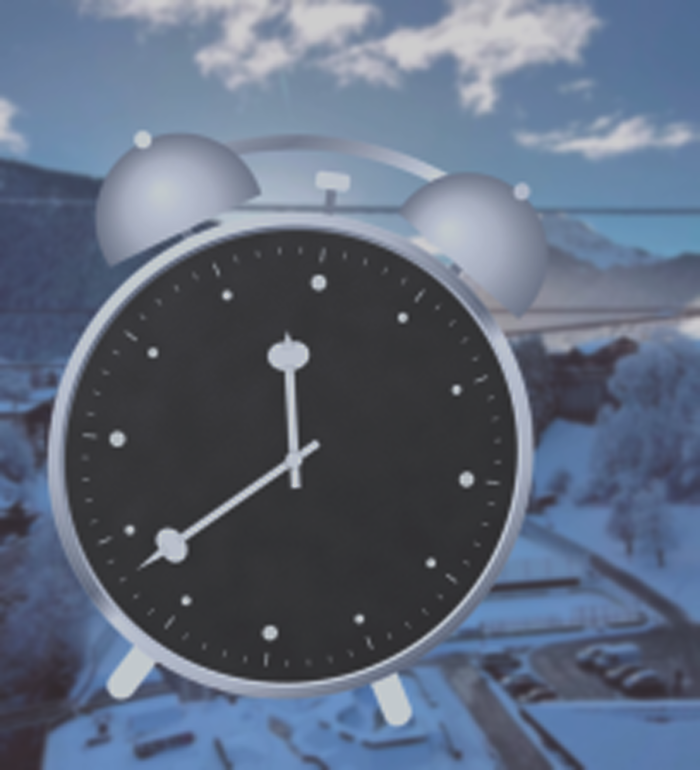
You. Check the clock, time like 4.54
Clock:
11.38
